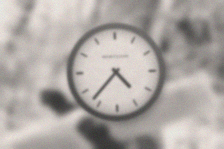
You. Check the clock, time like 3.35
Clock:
4.37
